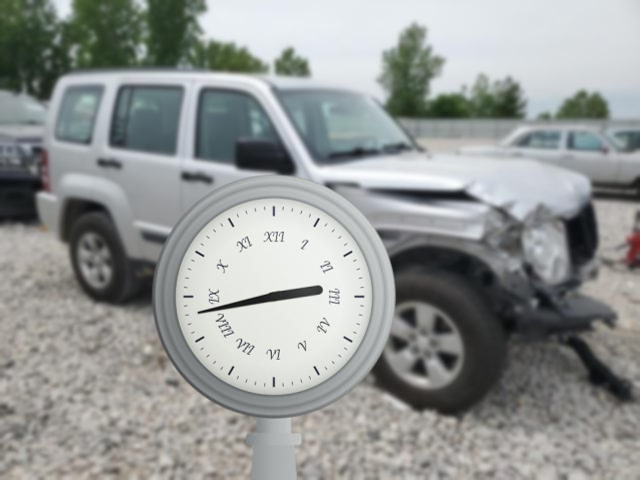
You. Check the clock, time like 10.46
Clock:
2.43
